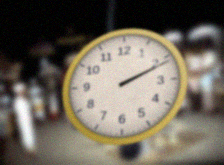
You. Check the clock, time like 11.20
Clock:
2.11
